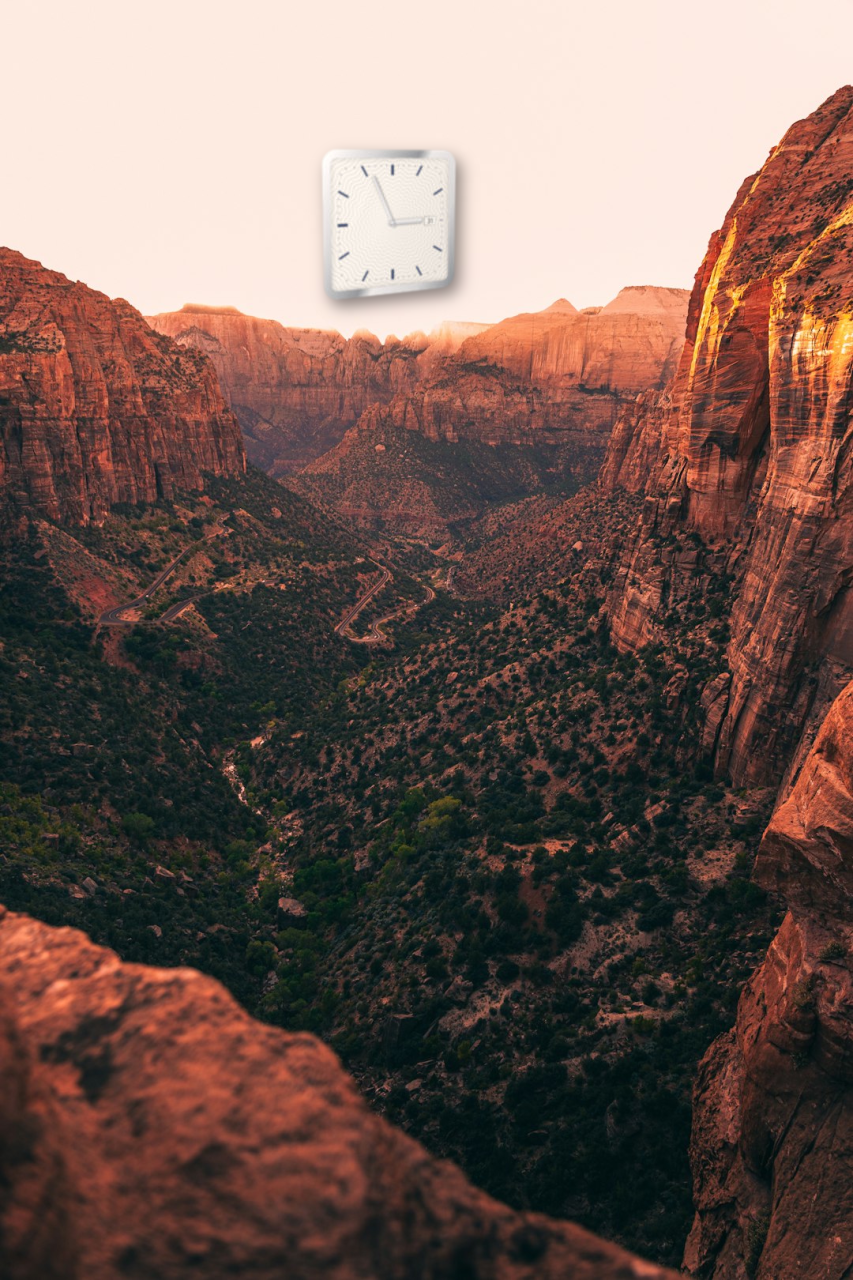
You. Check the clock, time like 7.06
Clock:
2.56
